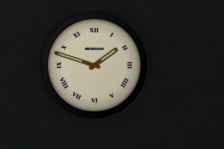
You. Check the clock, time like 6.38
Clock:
1.48
